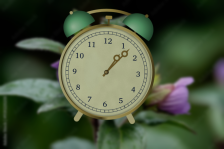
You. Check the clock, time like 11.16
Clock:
1.07
